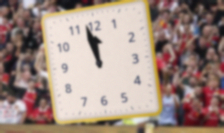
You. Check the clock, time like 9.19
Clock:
11.58
